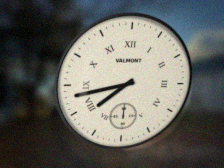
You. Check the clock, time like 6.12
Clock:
7.43
